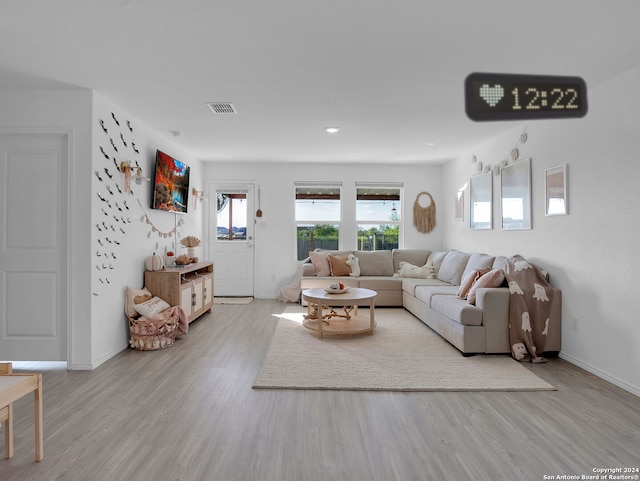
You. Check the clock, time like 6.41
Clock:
12.22
